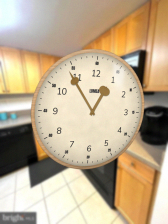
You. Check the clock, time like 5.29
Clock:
12.54
